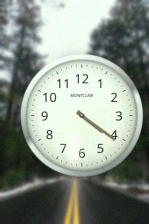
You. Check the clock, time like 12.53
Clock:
4.21
